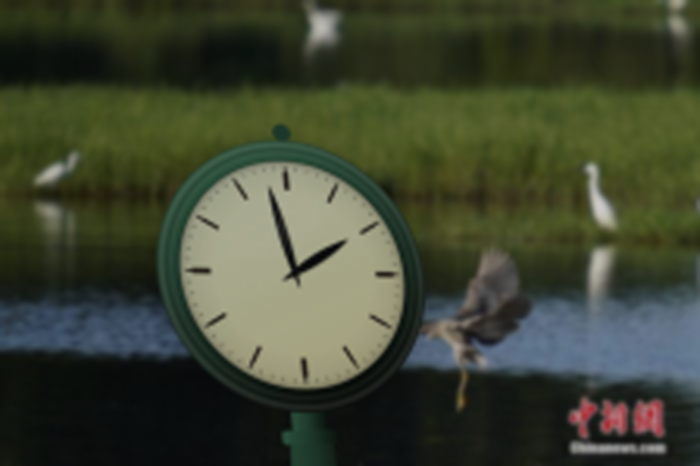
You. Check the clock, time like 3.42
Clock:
1.58
